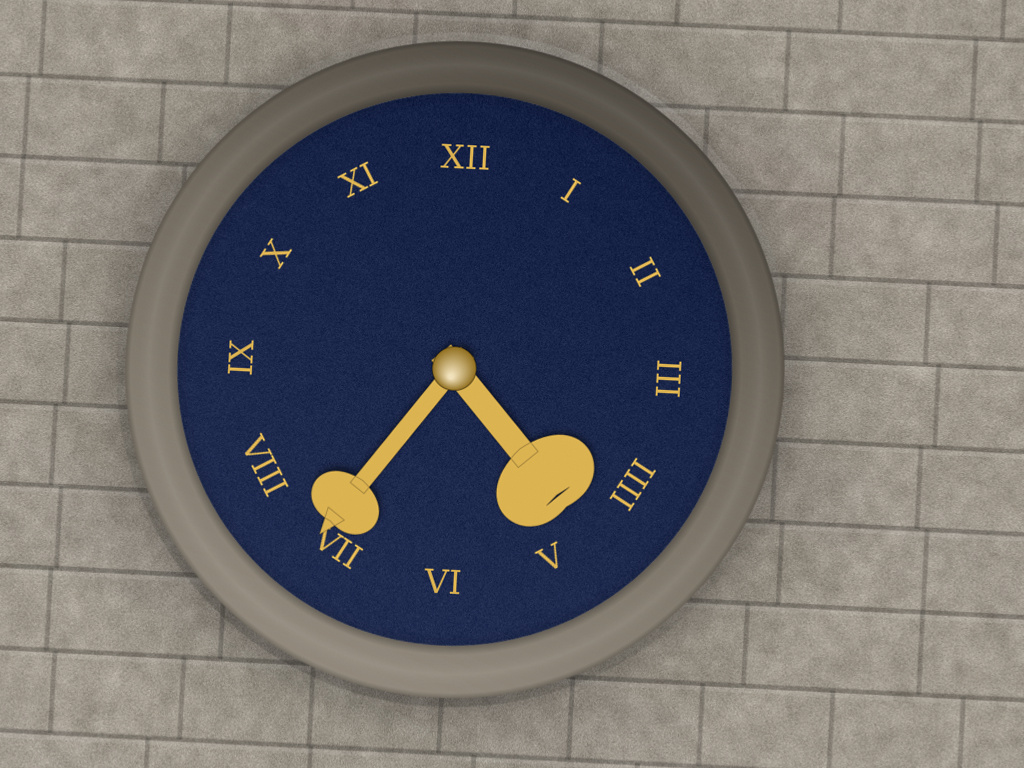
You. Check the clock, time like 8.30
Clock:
4.36
